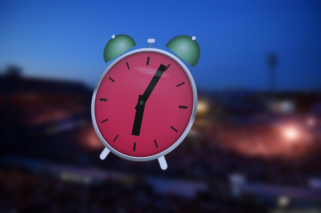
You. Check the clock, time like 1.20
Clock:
6.04
